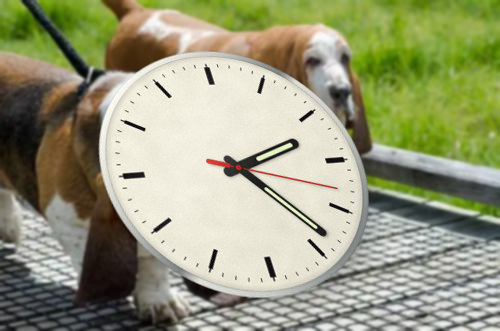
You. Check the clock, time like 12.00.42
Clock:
2.23.18
